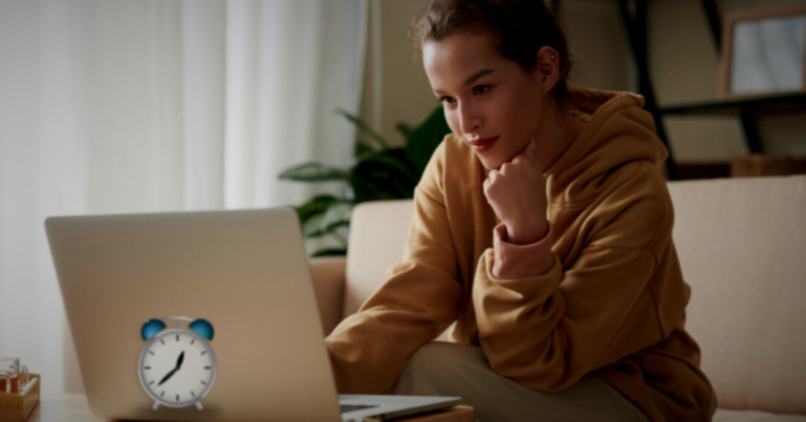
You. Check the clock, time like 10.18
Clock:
12.38
